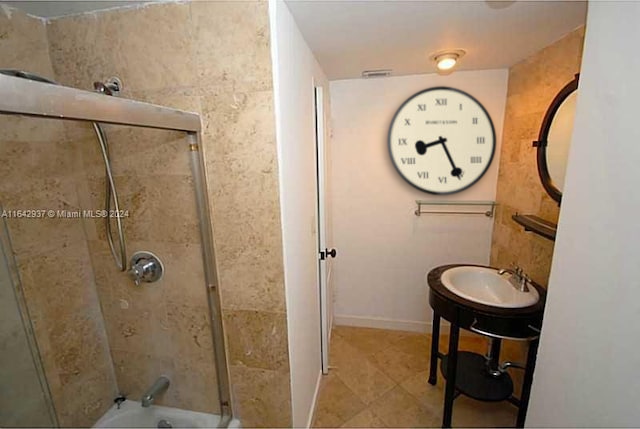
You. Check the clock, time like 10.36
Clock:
8.26
